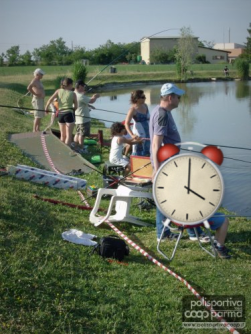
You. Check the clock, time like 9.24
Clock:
4.00
